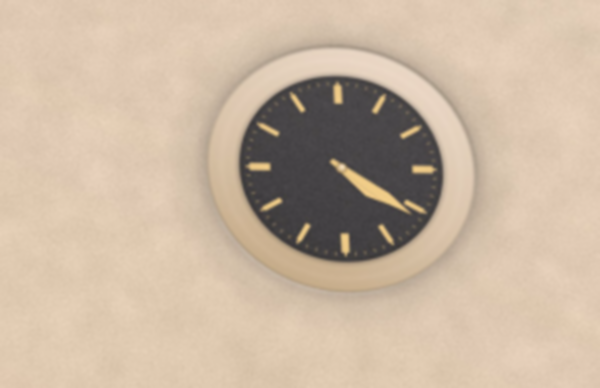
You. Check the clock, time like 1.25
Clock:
4.21
